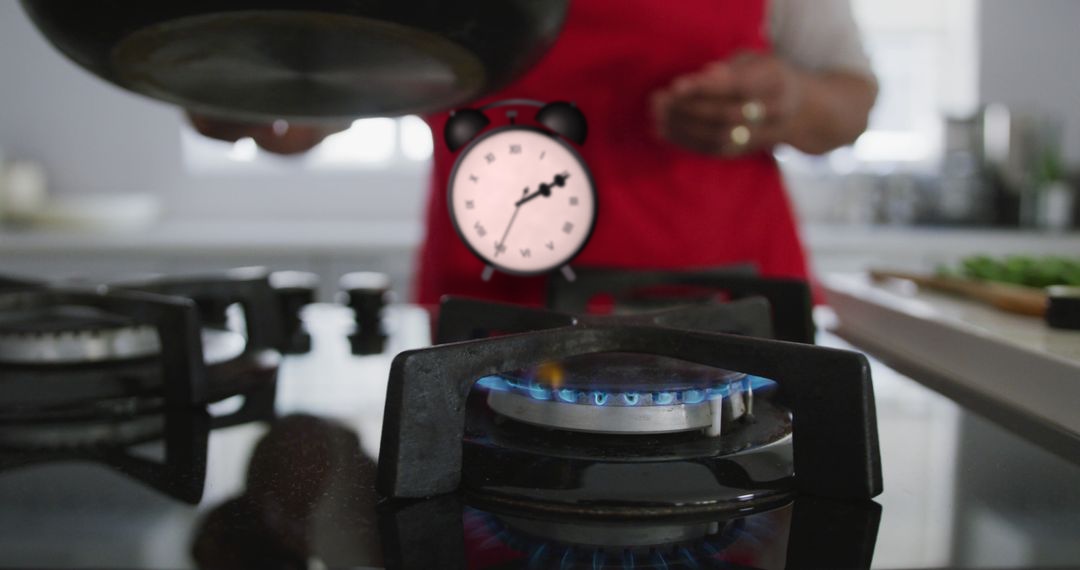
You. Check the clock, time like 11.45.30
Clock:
2.10.35
